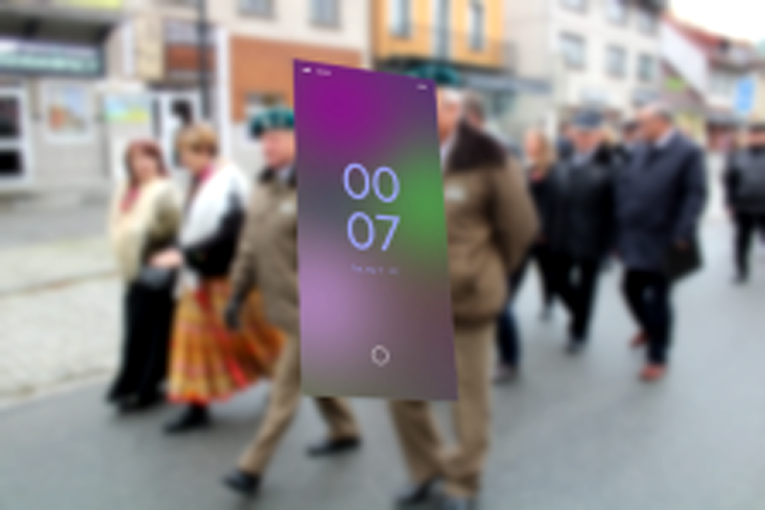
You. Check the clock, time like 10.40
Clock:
0.07
